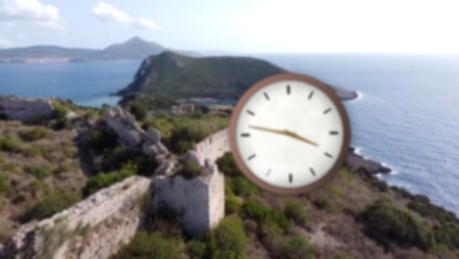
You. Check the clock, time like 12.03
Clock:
3.47
